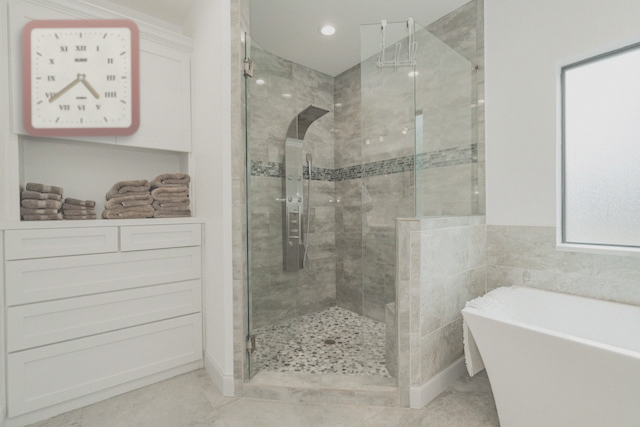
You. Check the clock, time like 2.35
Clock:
4.39
